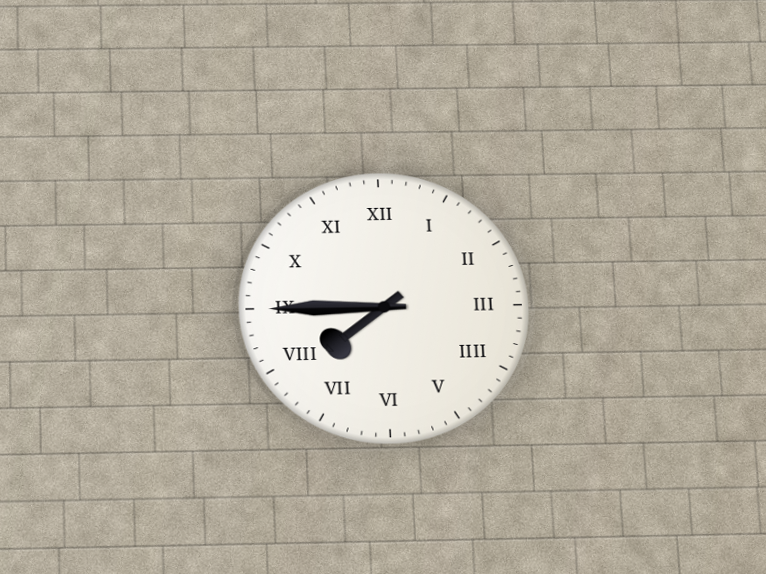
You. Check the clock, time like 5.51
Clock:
7.45
